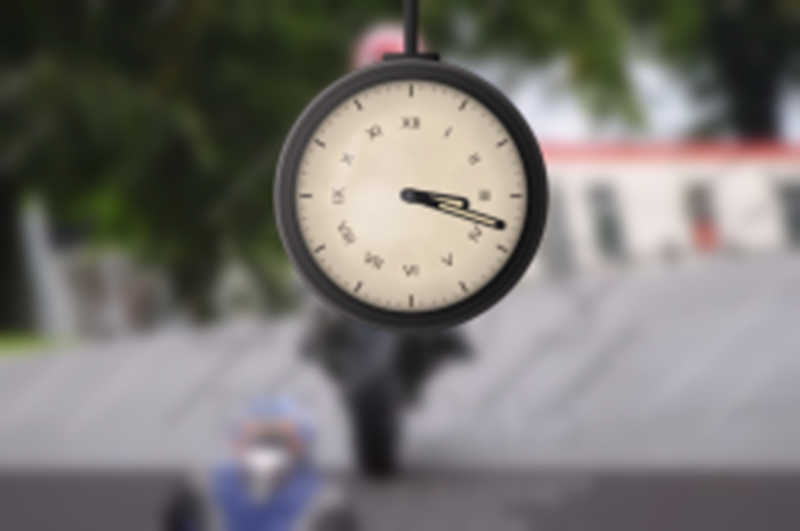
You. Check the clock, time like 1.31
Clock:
3.18
